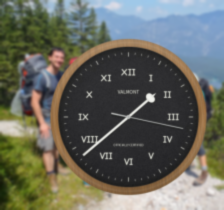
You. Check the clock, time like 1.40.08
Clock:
1.38.17
